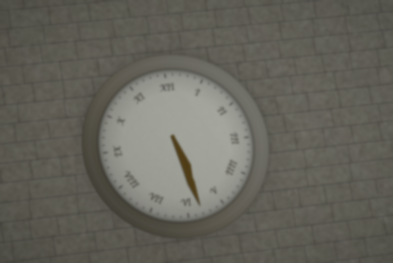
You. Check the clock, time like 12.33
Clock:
5.28
